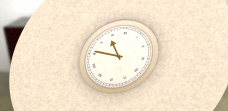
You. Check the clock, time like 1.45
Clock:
10.46
